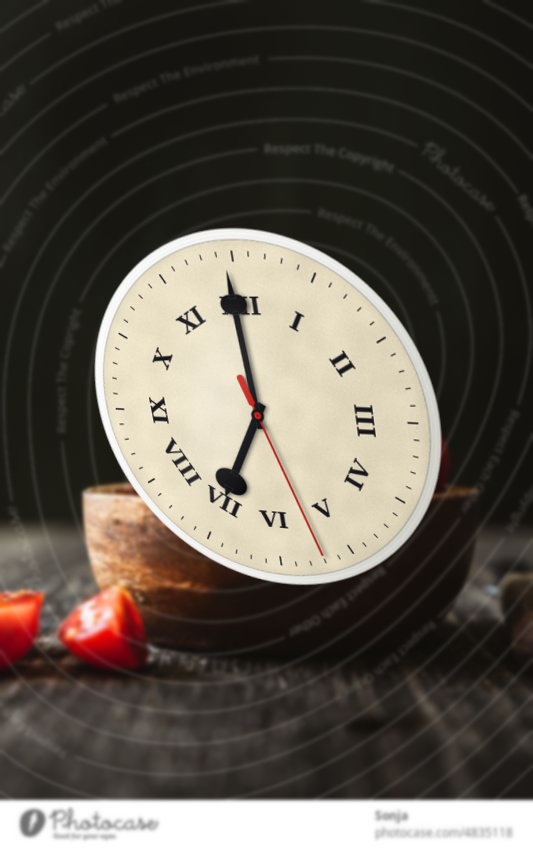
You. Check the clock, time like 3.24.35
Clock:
6.59.27
